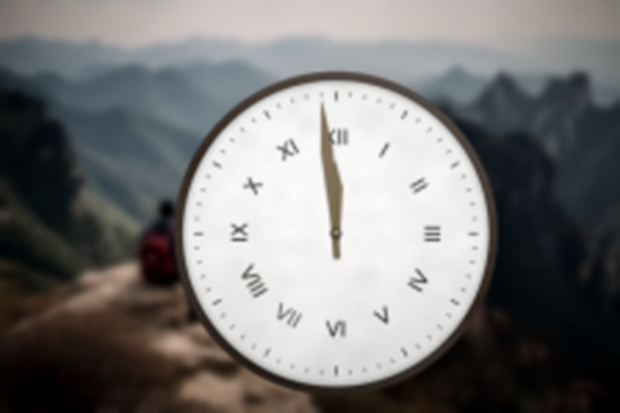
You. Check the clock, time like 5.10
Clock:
11.59
